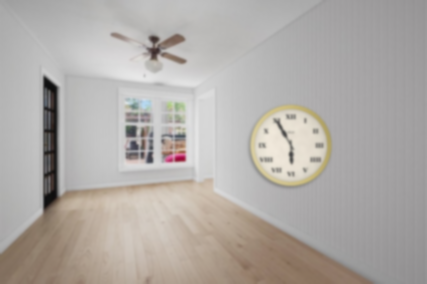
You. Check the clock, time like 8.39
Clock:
5.55
